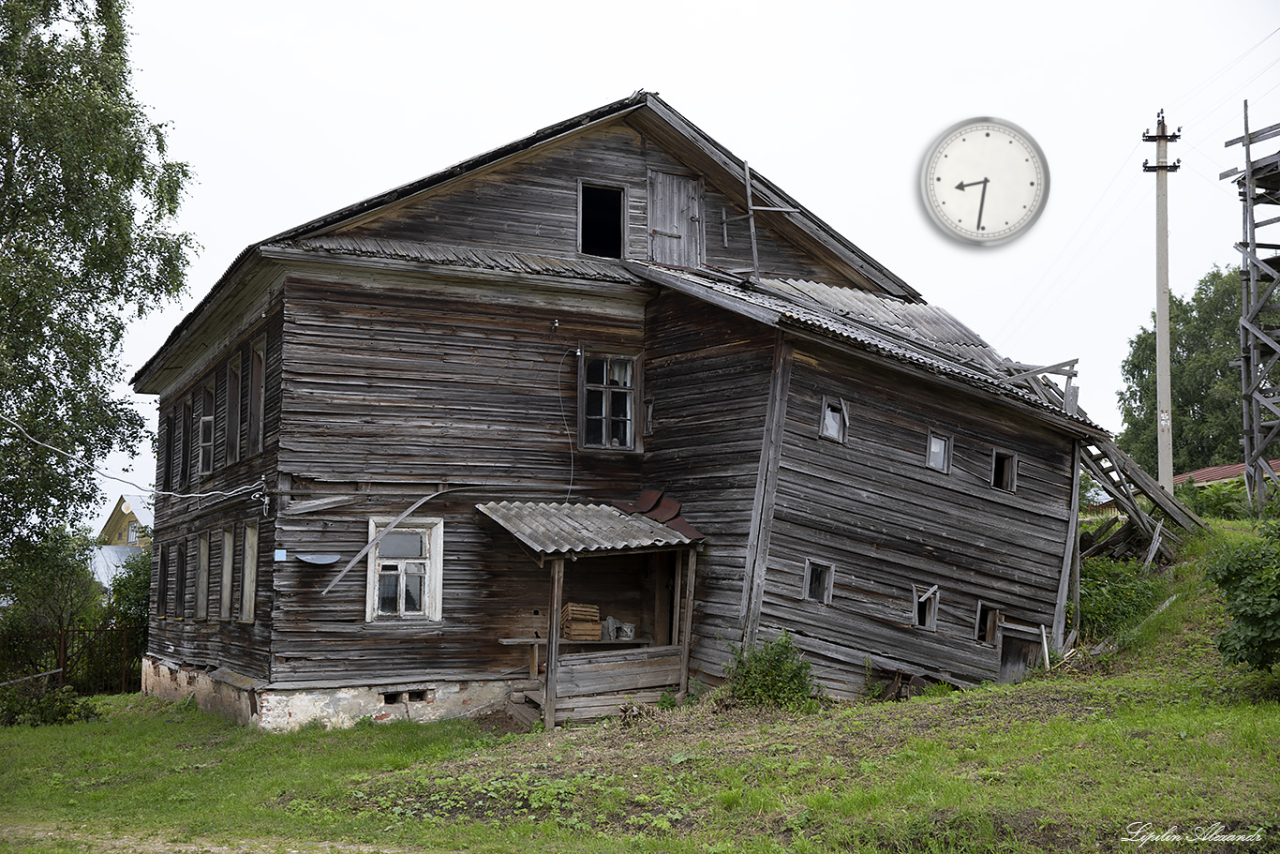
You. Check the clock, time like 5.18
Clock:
8.31
